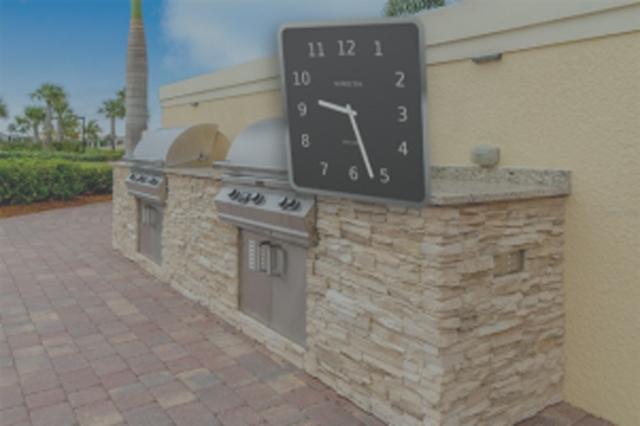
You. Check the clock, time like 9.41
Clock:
9.27
